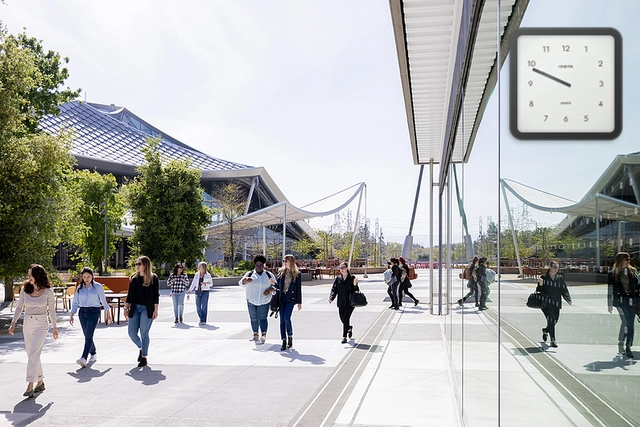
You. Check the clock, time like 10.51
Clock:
9.49
